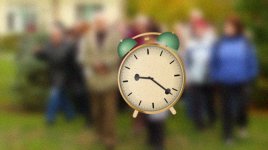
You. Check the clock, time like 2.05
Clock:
9.22
